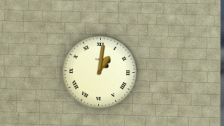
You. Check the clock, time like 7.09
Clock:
1.01
